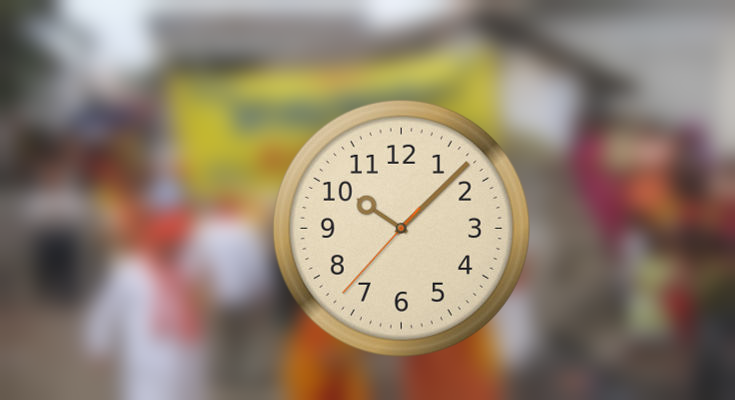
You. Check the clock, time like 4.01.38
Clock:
10.07.37
